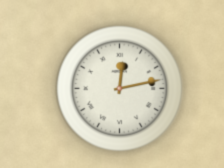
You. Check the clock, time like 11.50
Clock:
12.13
